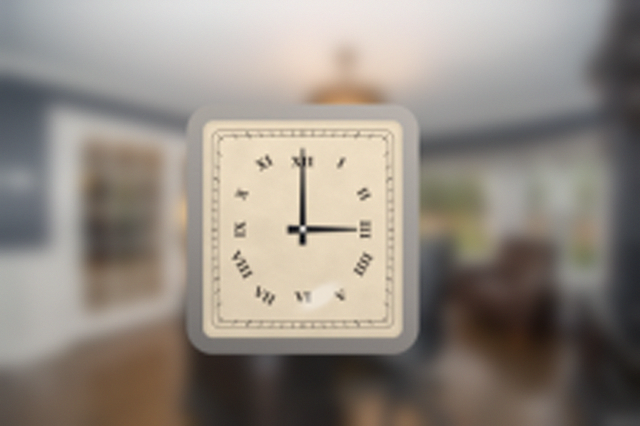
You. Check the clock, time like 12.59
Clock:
3.00
